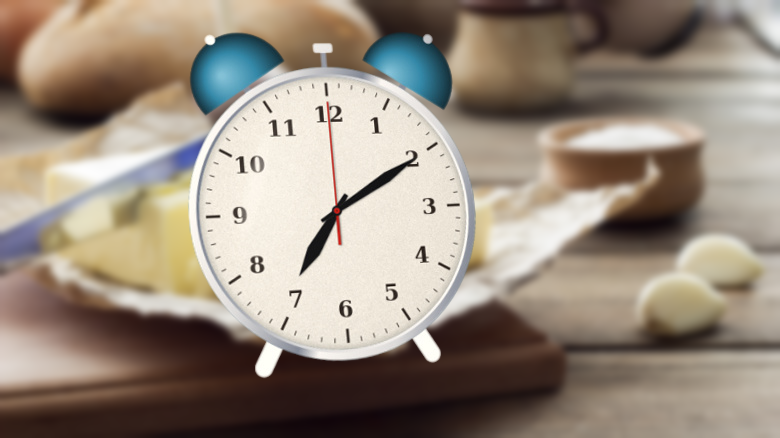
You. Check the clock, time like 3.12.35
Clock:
7.10.00
